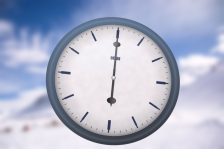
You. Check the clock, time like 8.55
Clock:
6.00
